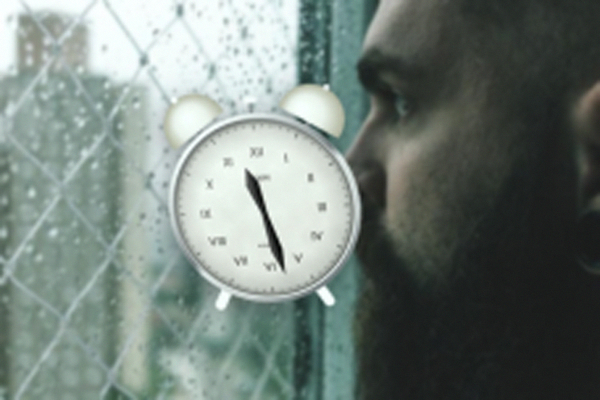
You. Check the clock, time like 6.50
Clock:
11.28
